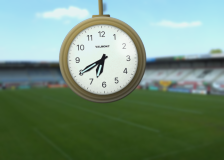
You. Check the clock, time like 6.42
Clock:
6.40
